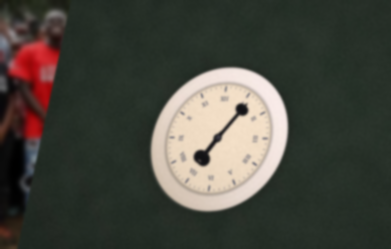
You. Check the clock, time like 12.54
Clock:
7.06
